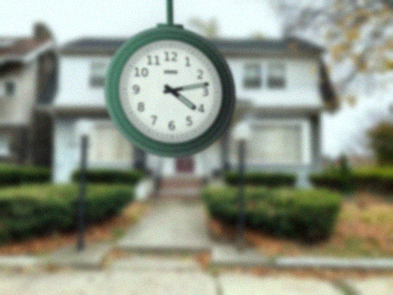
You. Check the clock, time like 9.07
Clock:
4.13
